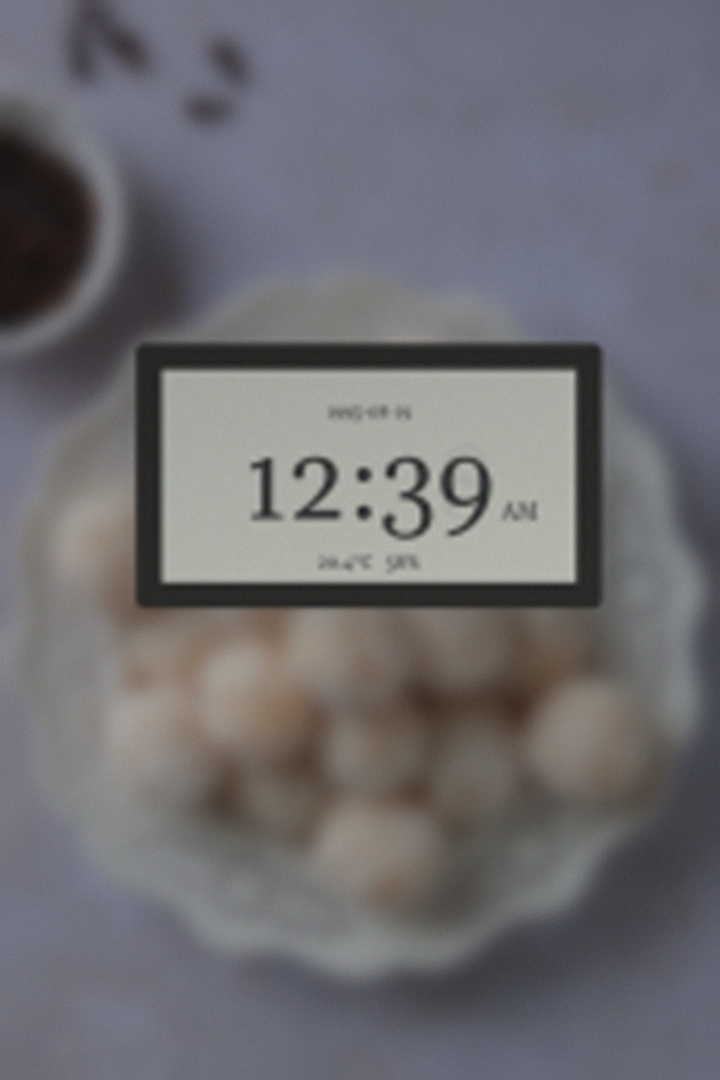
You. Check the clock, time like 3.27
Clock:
12.39
